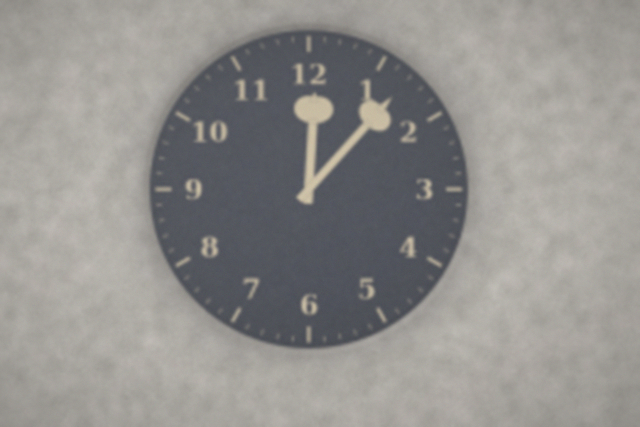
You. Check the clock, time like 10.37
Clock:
12.07
